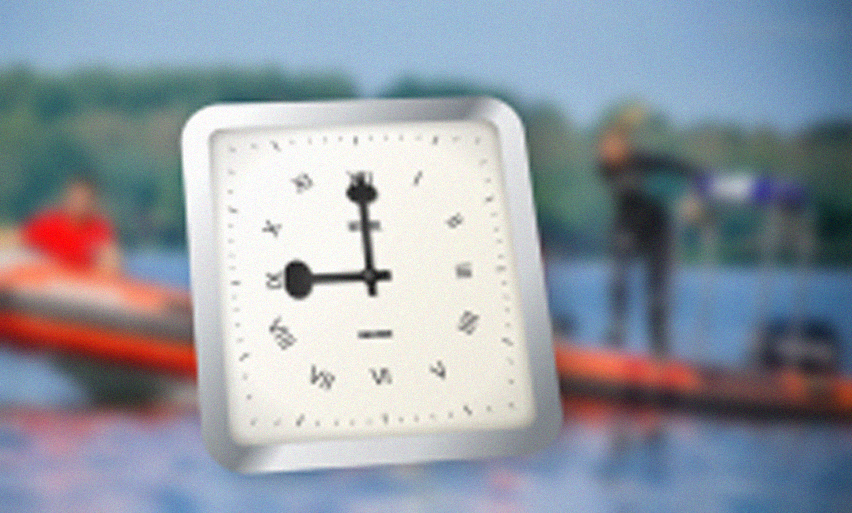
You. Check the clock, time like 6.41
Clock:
9.00
